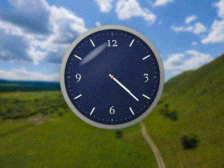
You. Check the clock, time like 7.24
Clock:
4.22
